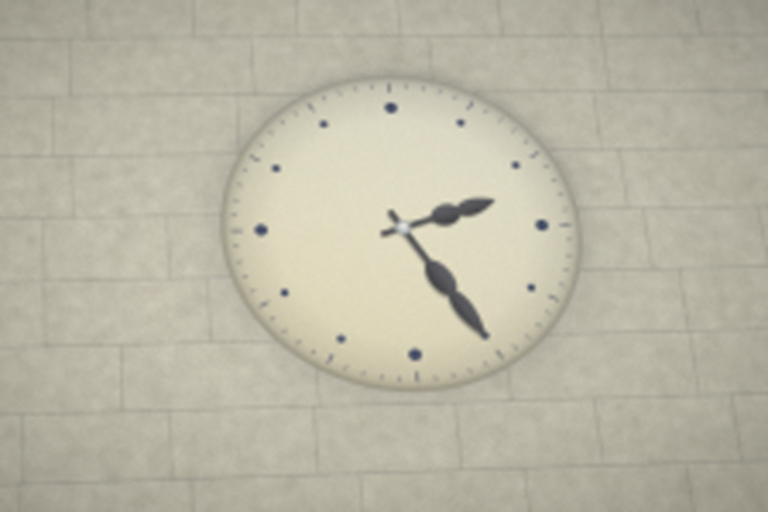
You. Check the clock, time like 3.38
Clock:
2.25
